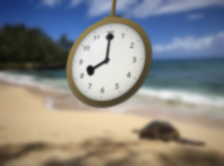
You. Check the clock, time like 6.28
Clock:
8.00
